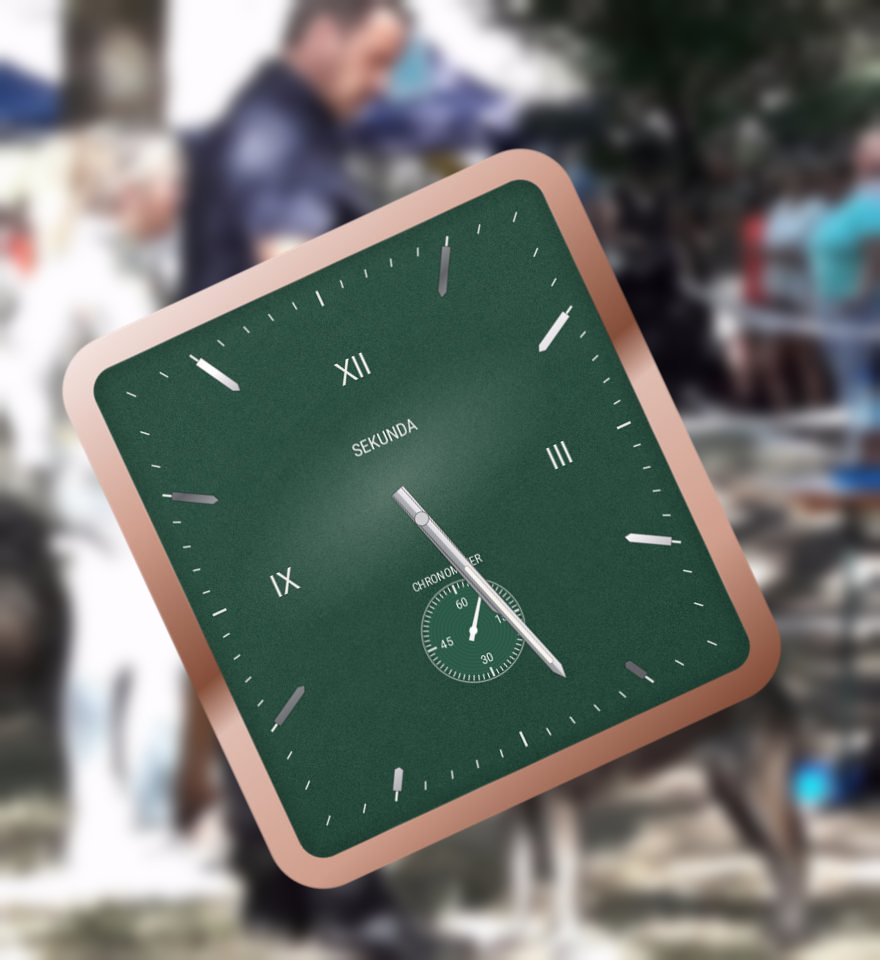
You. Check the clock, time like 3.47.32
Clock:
5.27.06
